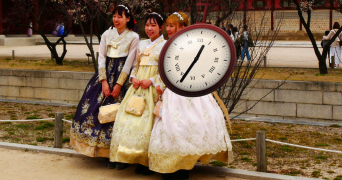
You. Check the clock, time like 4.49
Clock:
12.34
